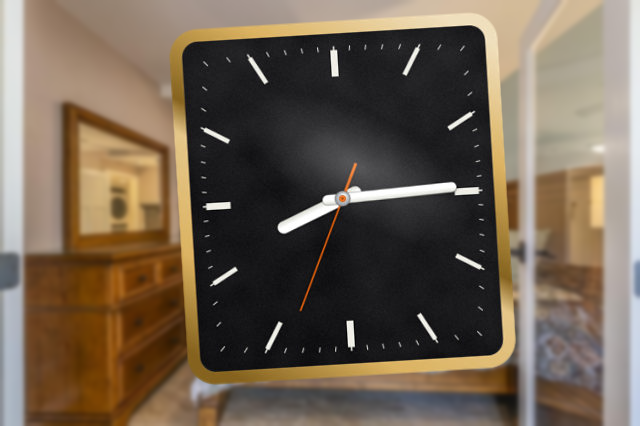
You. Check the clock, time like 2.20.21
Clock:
8.14.34
